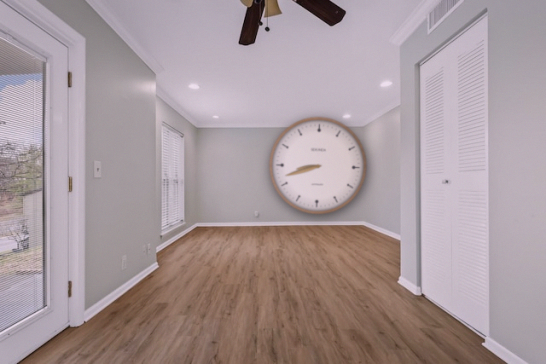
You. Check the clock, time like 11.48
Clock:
8.42
